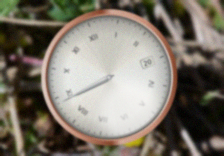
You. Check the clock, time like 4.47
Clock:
8.44
